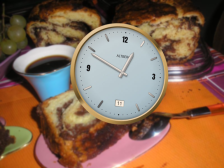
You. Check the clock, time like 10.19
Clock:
12.49
